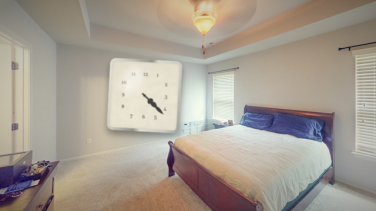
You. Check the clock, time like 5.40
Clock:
4.22
